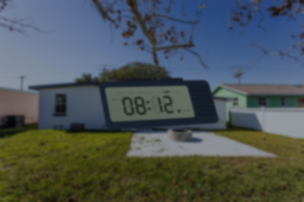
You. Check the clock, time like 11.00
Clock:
8.12
